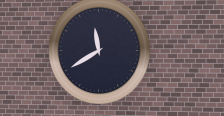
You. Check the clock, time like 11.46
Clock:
11.40
